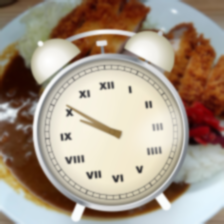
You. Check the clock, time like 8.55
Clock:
9.51
